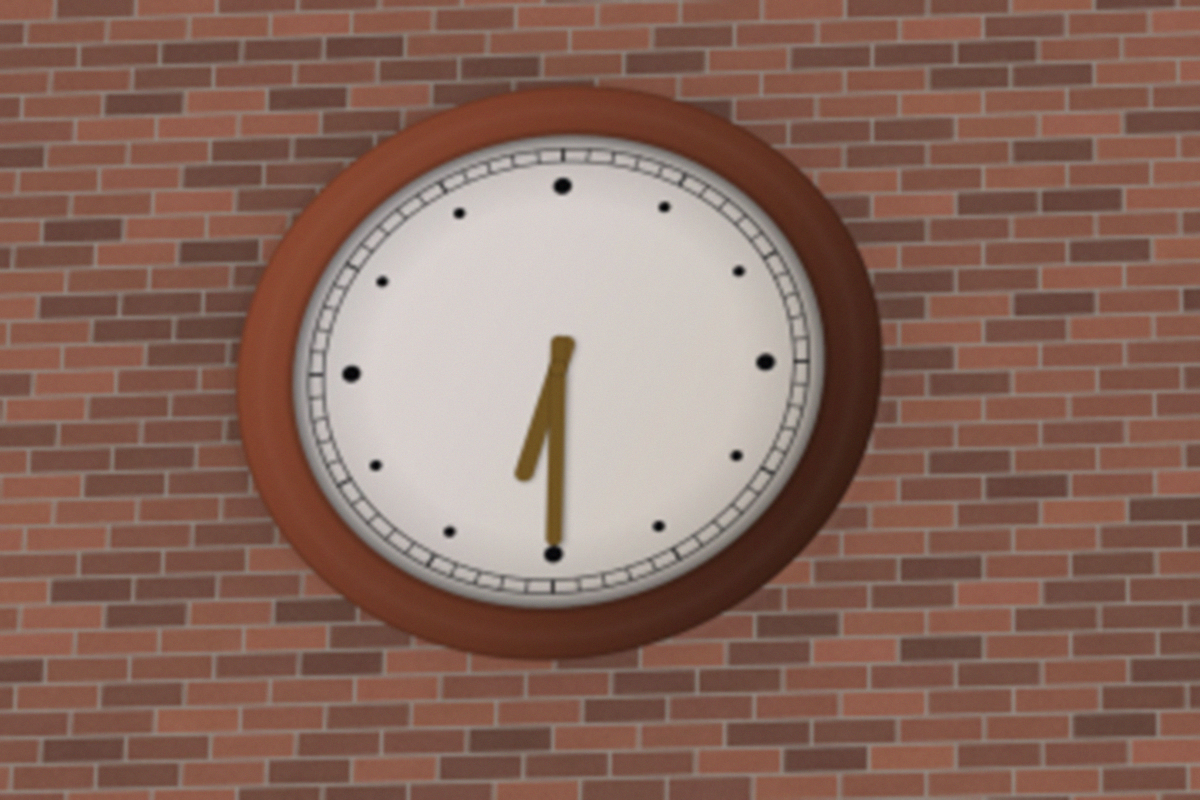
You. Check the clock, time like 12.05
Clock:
6.30
